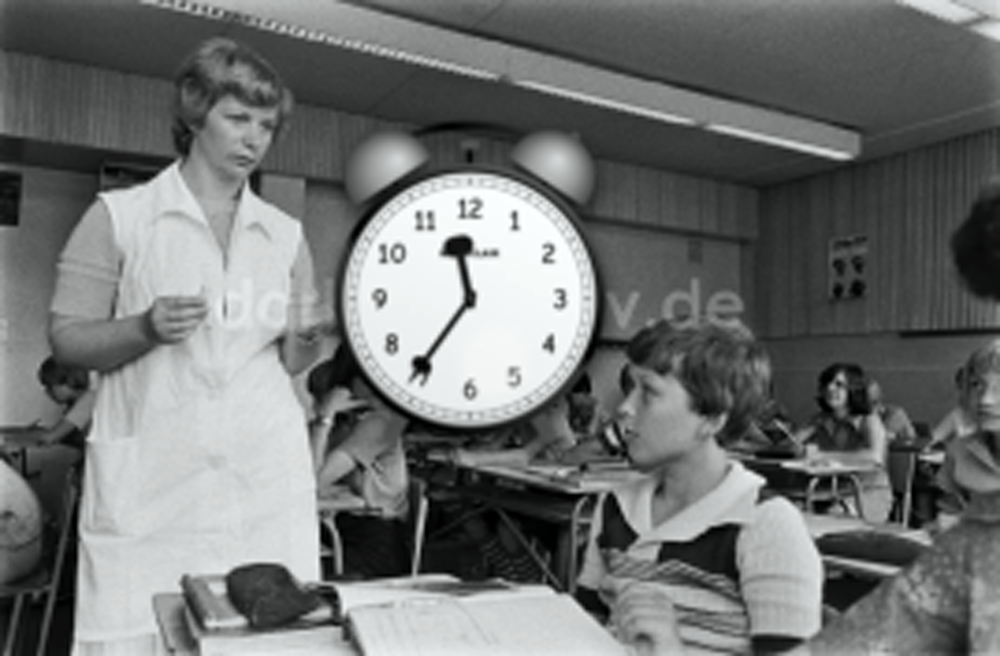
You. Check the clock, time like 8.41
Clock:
11.36
